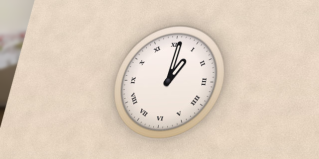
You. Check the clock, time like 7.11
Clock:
1.01
